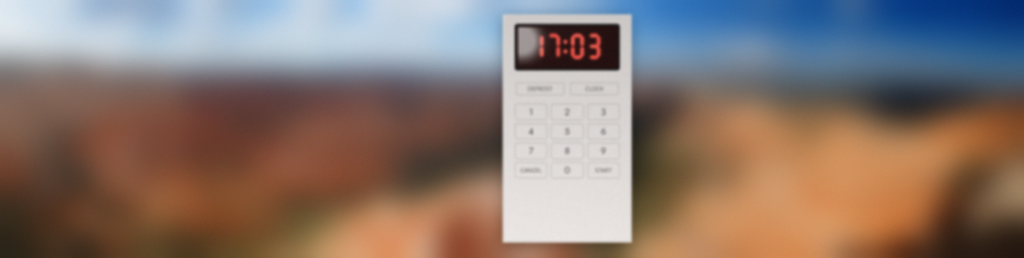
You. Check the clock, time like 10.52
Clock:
17.03
